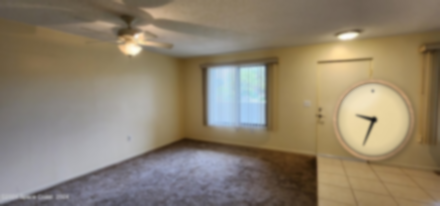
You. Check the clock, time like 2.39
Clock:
9.34
